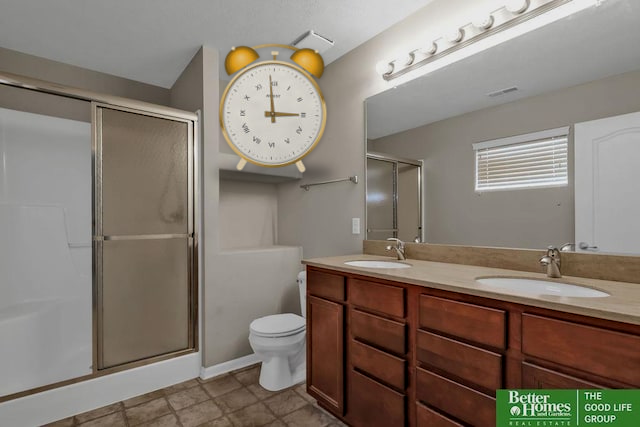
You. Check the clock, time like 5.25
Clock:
2.59
